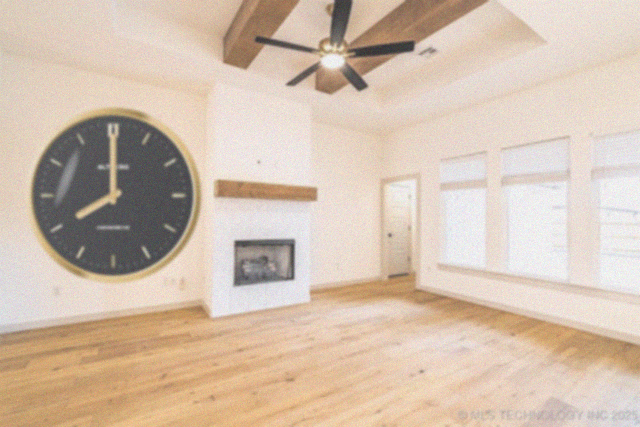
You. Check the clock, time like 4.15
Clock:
8.00
